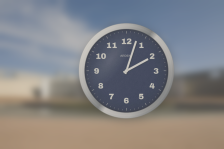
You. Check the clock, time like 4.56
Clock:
2.03
